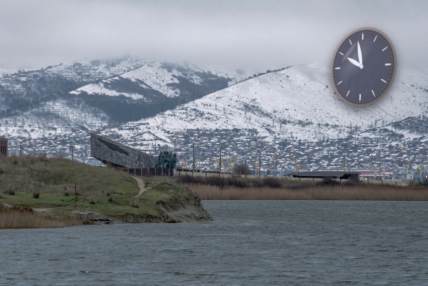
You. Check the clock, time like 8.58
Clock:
9.58
